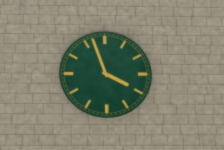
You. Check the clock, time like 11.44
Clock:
3.57
